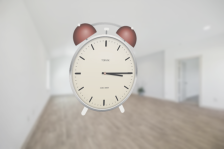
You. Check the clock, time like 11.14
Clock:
3.15
